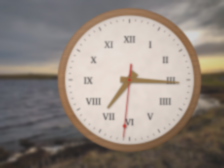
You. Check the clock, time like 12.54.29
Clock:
7.15.31
